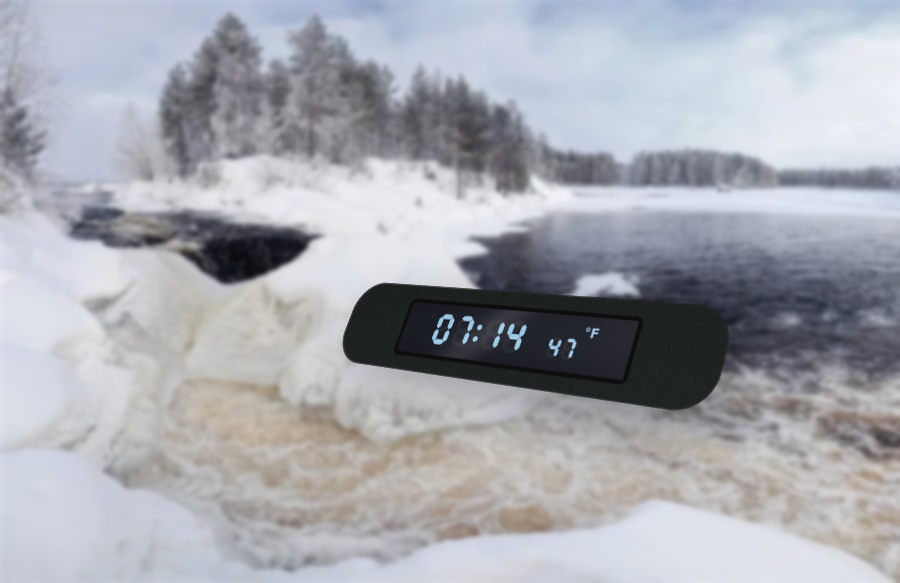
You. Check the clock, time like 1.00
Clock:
7.14
